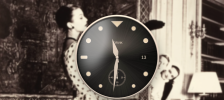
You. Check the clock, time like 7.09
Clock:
11.31
